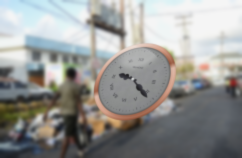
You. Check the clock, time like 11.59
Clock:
9.21
